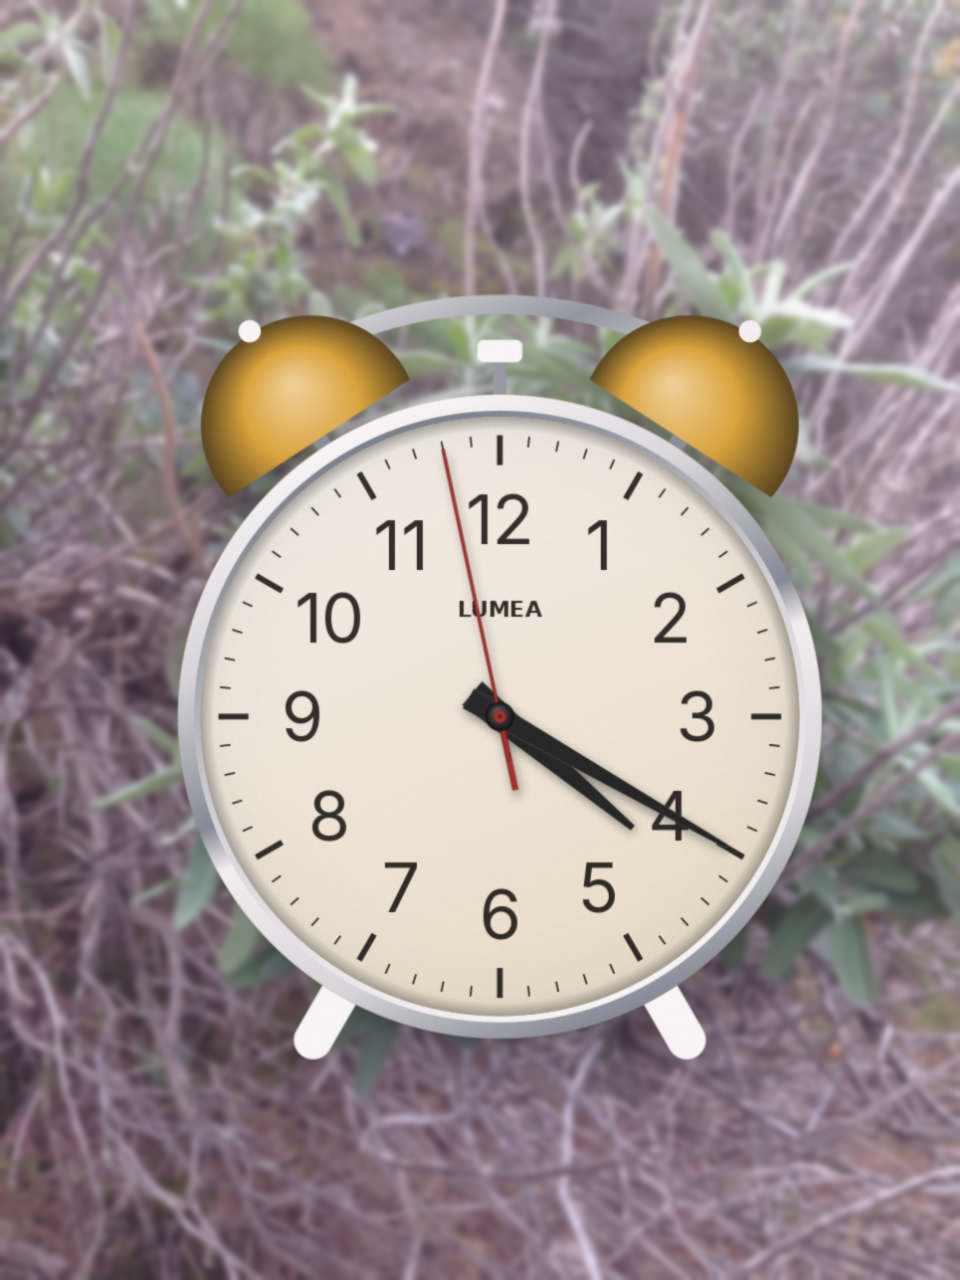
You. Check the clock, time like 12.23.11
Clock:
4.19.58
